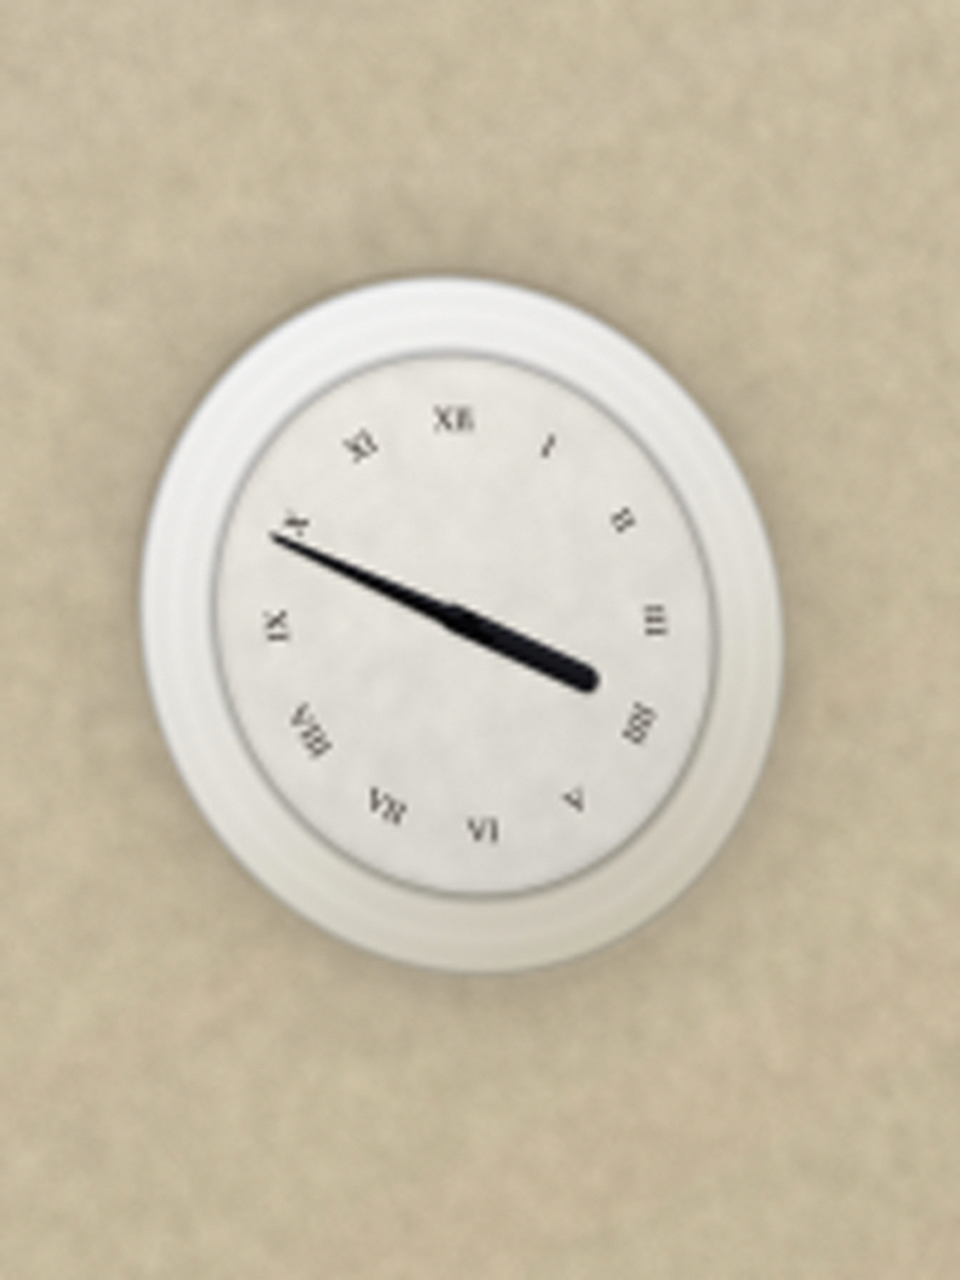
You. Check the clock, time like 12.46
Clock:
3.49
